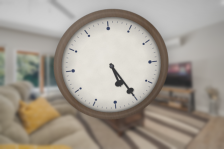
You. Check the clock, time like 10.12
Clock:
5.25
